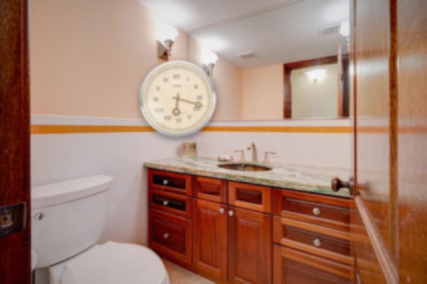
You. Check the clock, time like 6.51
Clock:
6.18
